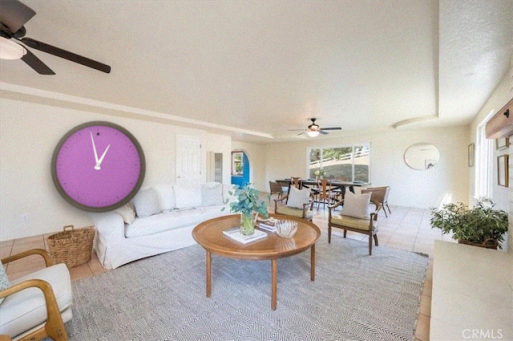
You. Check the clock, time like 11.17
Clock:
12.58
